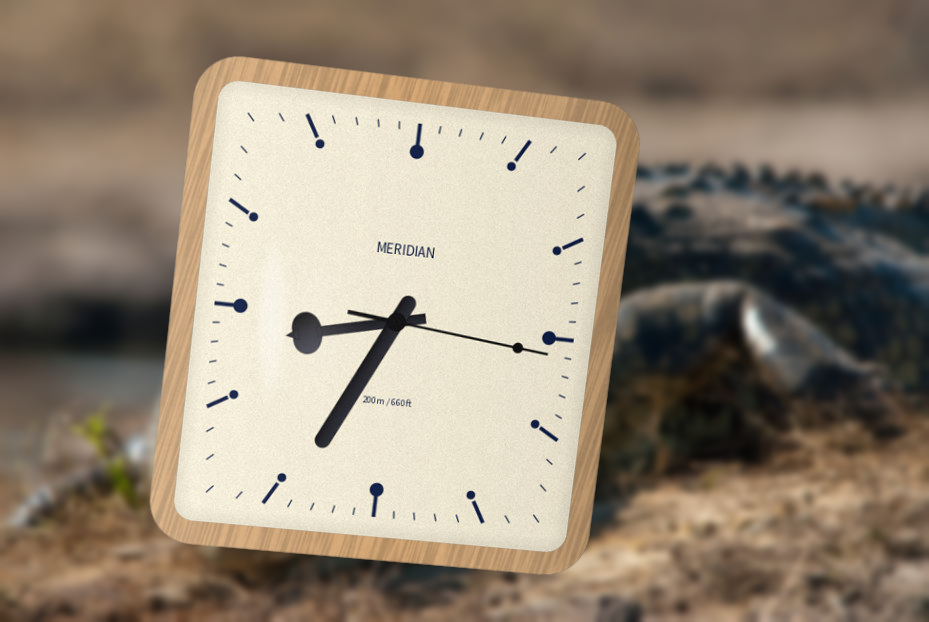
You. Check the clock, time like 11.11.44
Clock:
8.34.16
